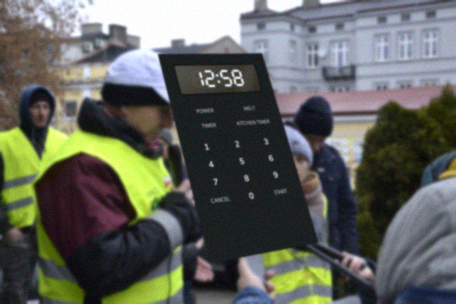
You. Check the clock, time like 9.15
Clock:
12.58
